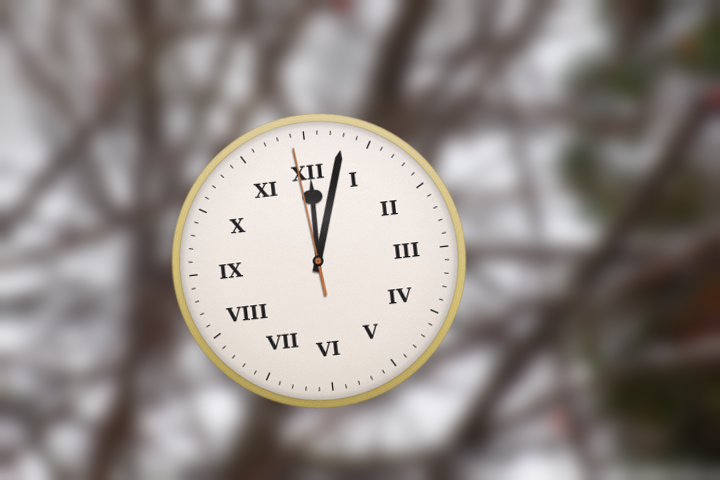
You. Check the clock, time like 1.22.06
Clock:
12.02.59
